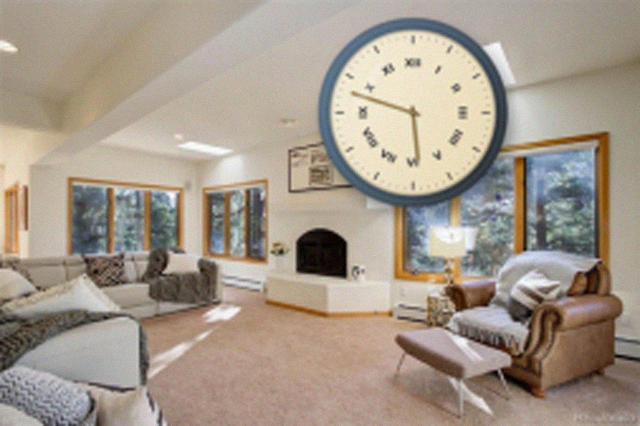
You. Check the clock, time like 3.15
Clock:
5.48
